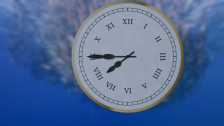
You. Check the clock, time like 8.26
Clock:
7.45
